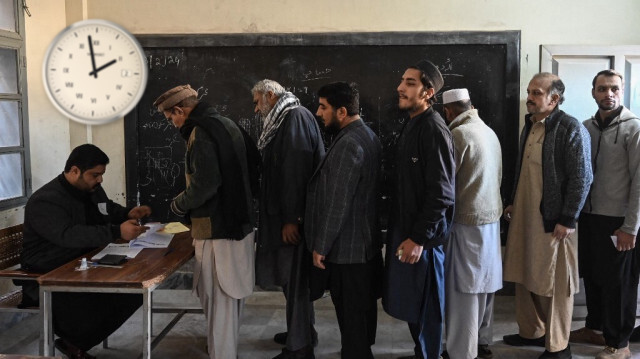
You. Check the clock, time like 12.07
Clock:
1.58
